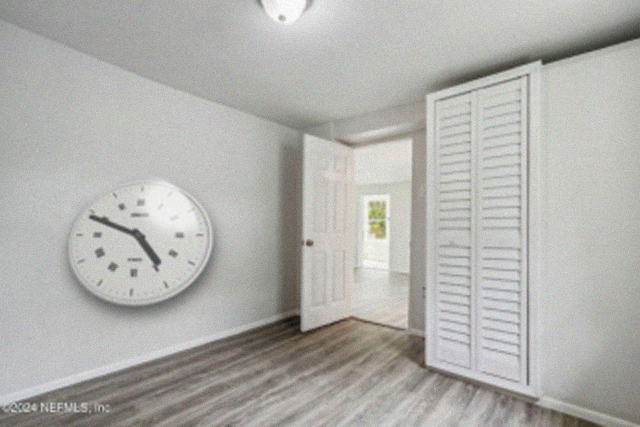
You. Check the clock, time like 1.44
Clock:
4.49
